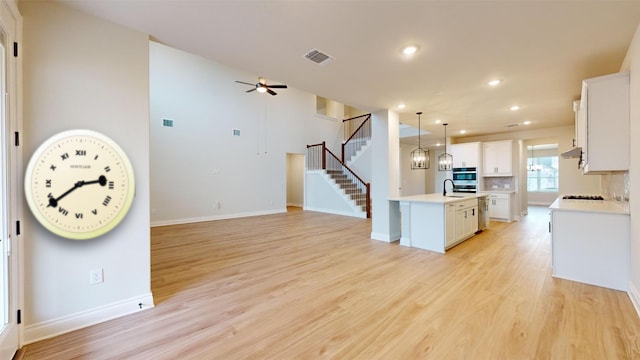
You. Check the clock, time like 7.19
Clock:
2.39
